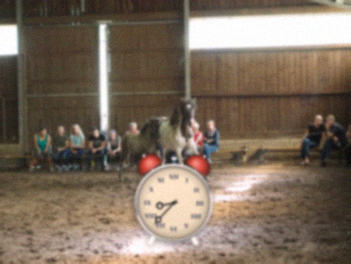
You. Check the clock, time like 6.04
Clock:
8.37
